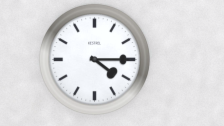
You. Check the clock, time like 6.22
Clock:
4.15
